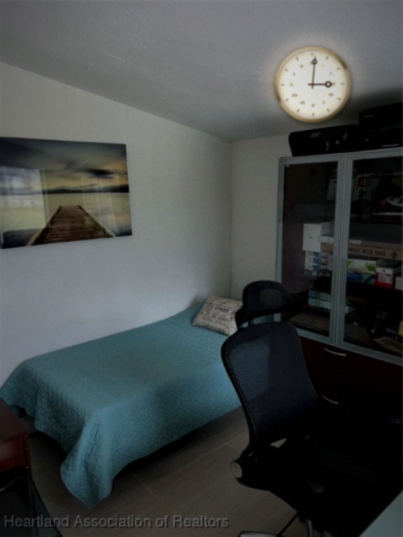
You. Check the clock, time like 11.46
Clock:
3.01
